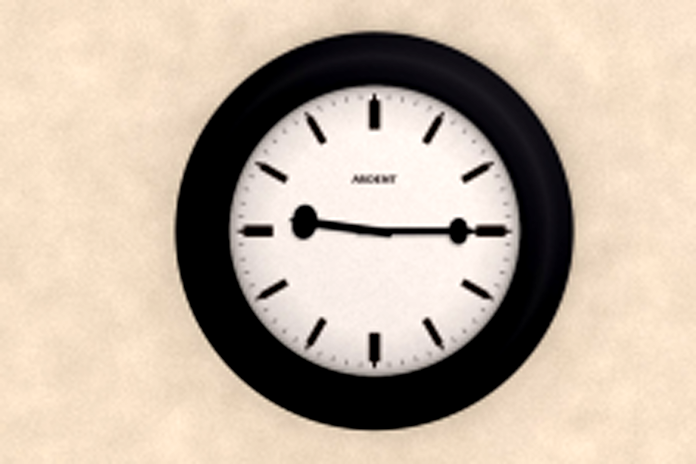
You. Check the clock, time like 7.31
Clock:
9.15
